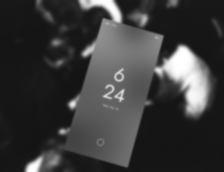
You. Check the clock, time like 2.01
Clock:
6.24
